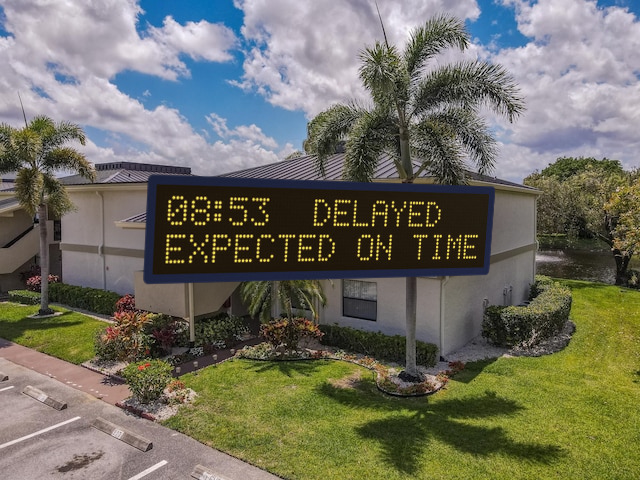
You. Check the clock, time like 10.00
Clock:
8.53
